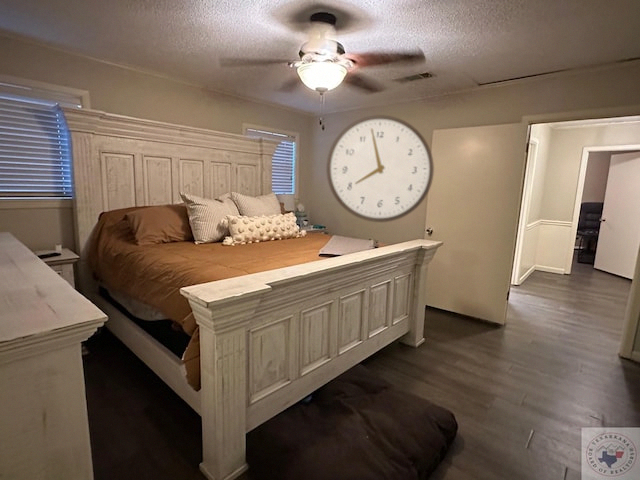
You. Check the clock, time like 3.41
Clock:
7.58
